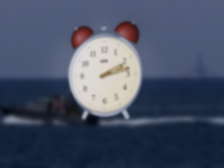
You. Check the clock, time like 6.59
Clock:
2.13
